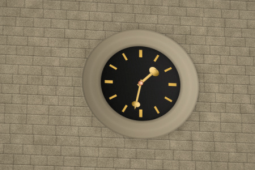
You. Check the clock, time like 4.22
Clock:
1.32
